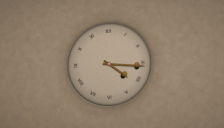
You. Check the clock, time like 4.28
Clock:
4.16
